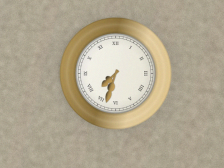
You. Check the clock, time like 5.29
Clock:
7.33
